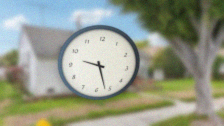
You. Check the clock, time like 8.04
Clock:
9.27
